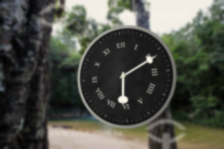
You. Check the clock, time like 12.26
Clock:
6.11
